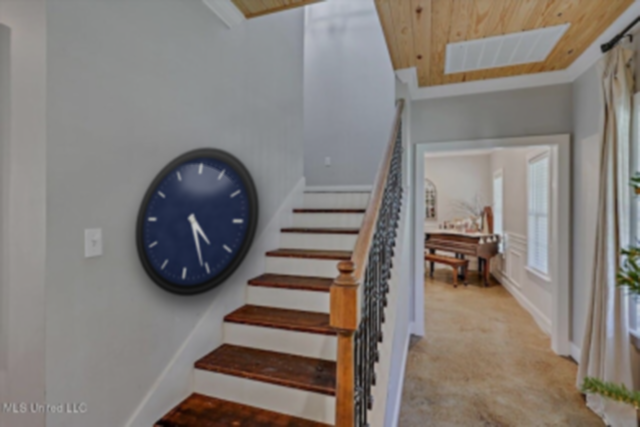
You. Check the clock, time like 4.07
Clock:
4.26
